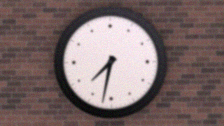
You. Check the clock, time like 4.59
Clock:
7.32
